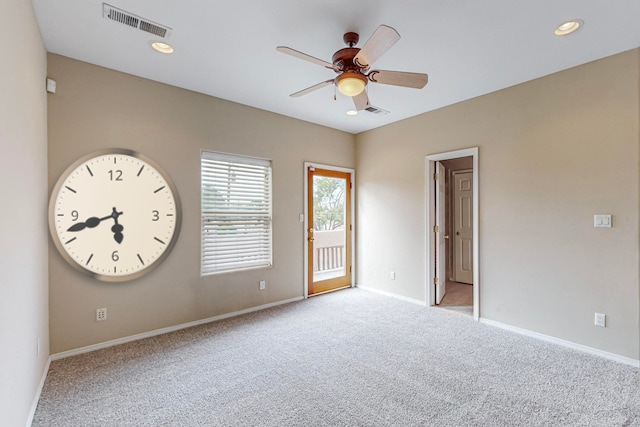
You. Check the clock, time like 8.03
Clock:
5.42
